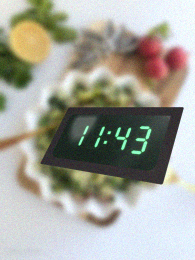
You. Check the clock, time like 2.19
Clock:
11.43
